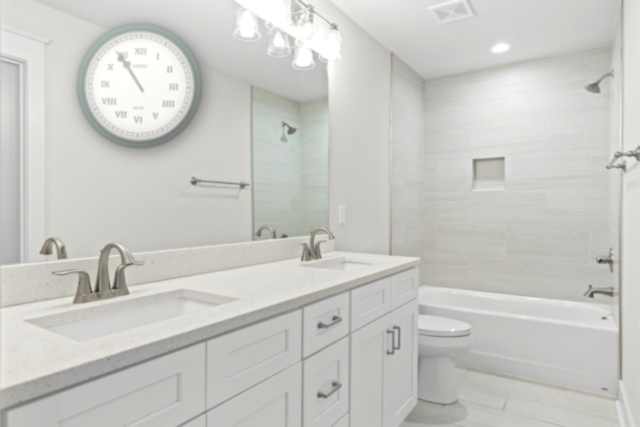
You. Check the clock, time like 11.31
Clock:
10.54
